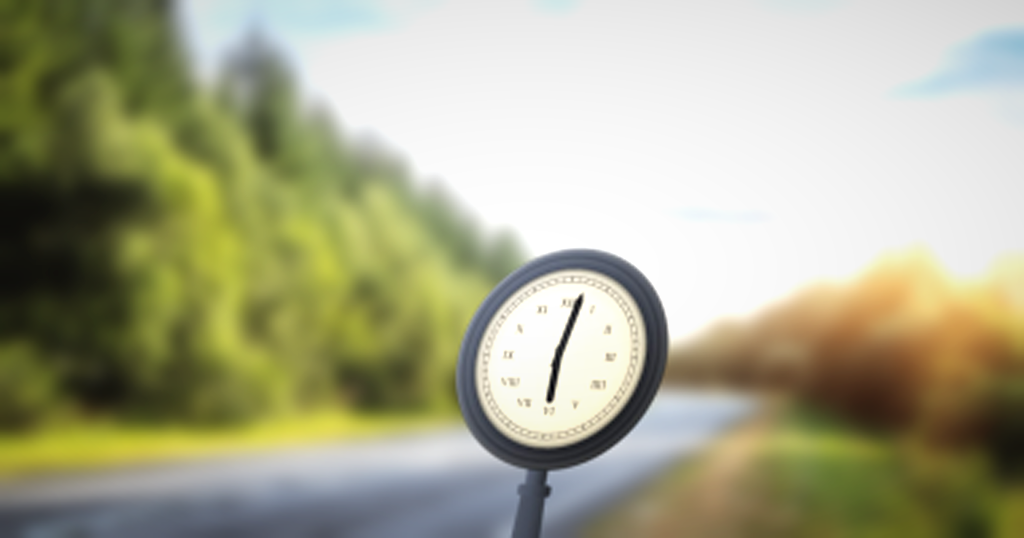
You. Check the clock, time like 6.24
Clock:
6.02
